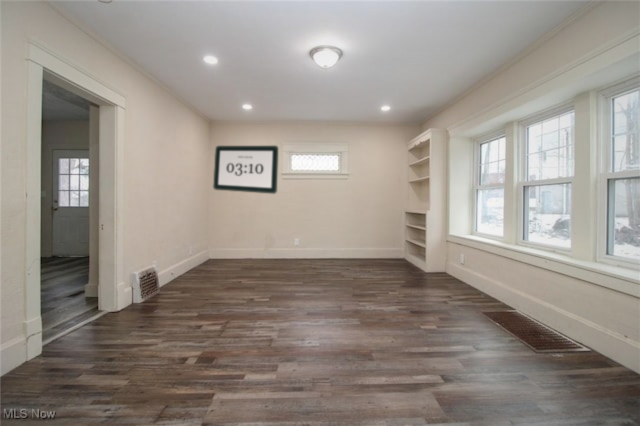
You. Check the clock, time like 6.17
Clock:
3.10
